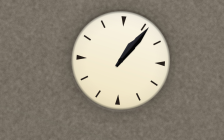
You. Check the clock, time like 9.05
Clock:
1.06
